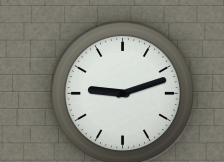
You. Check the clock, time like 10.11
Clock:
9.12
